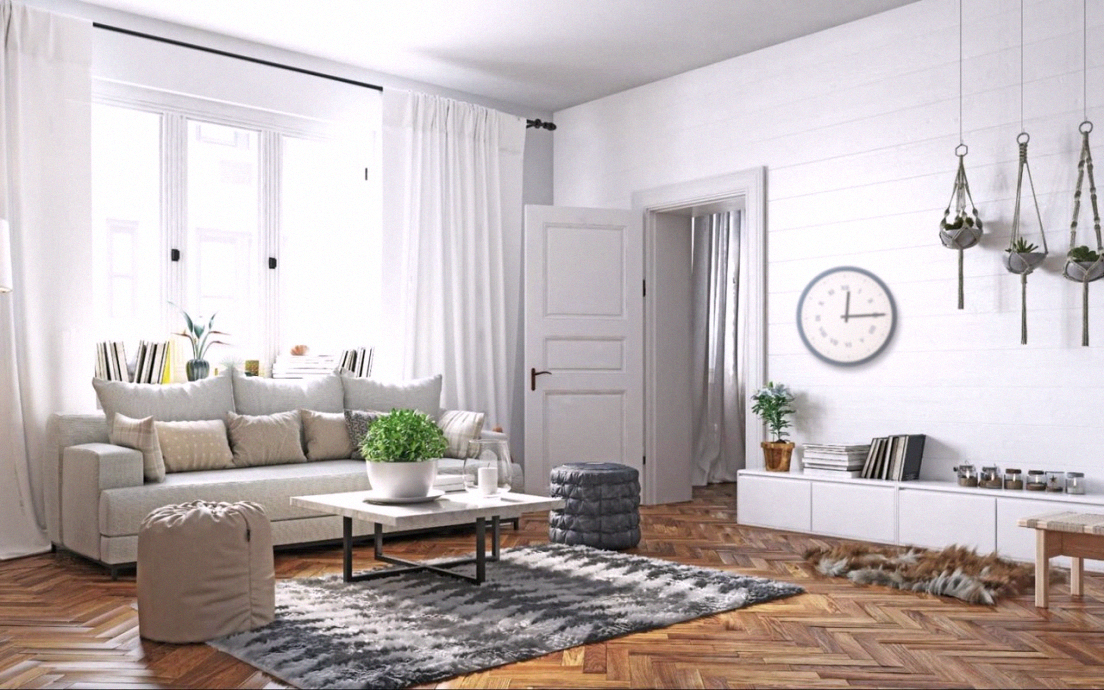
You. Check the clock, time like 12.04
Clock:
12.15
